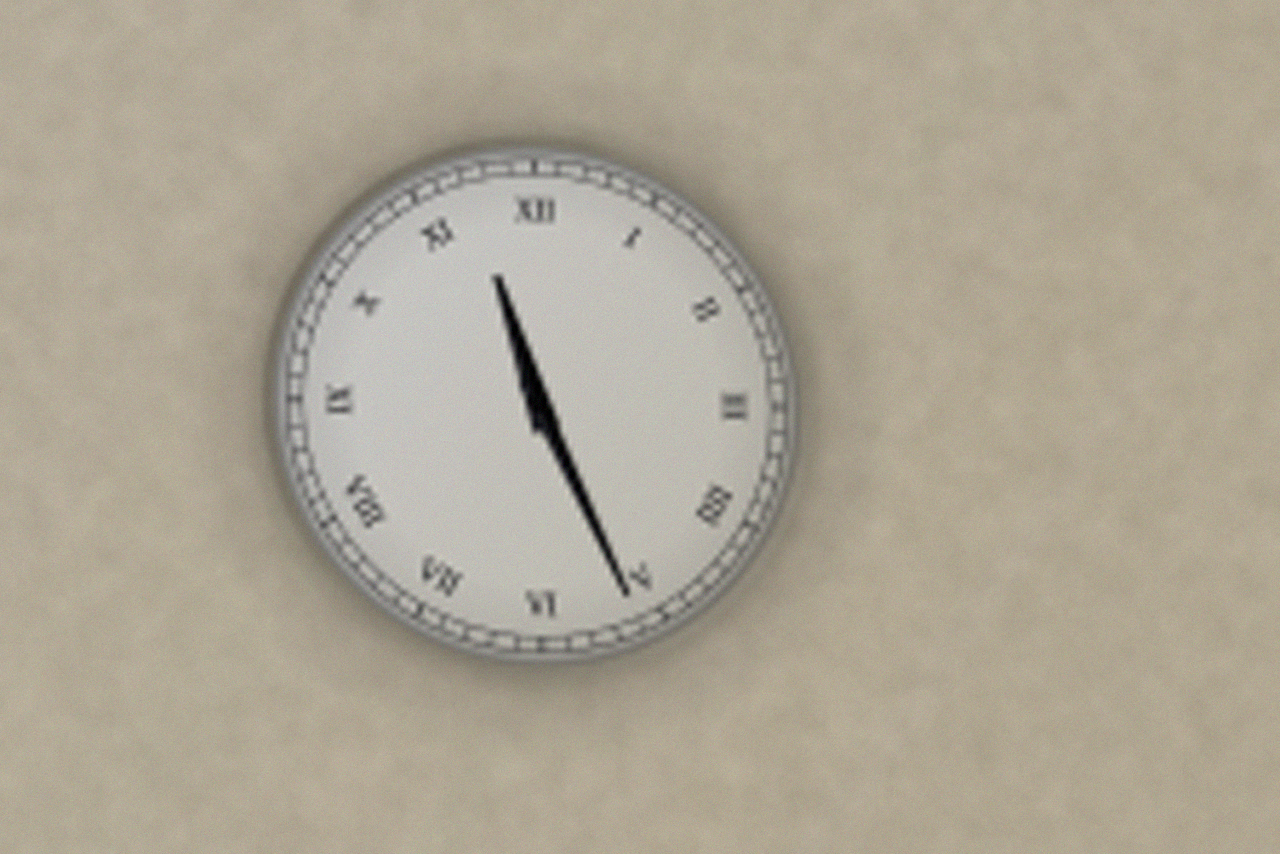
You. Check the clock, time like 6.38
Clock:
11.26
